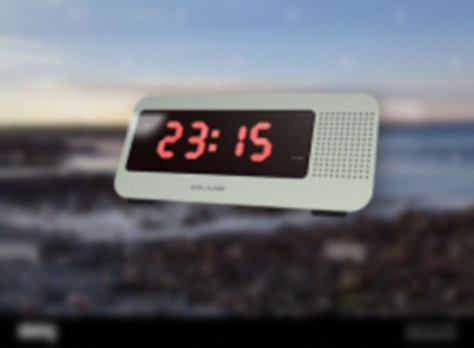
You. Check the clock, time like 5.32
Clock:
23.15
